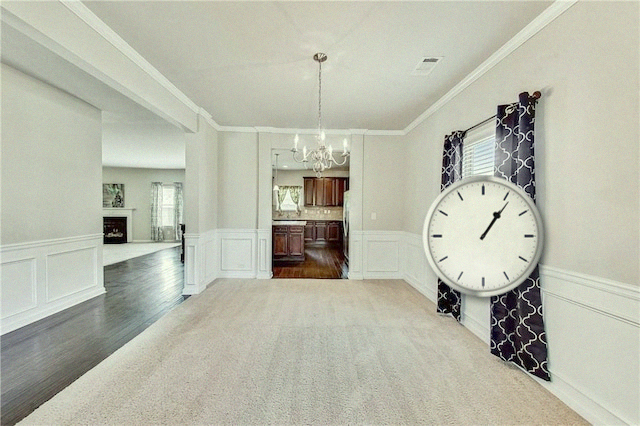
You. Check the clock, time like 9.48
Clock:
1.06
